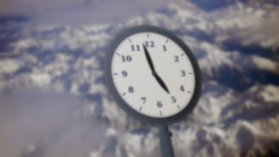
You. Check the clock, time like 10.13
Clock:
4.58
